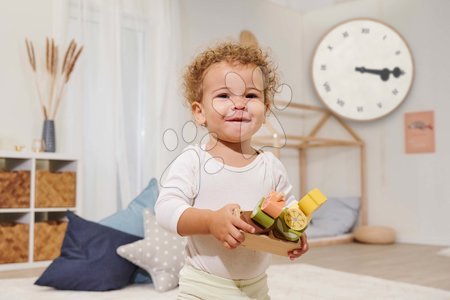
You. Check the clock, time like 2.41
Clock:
3.15
